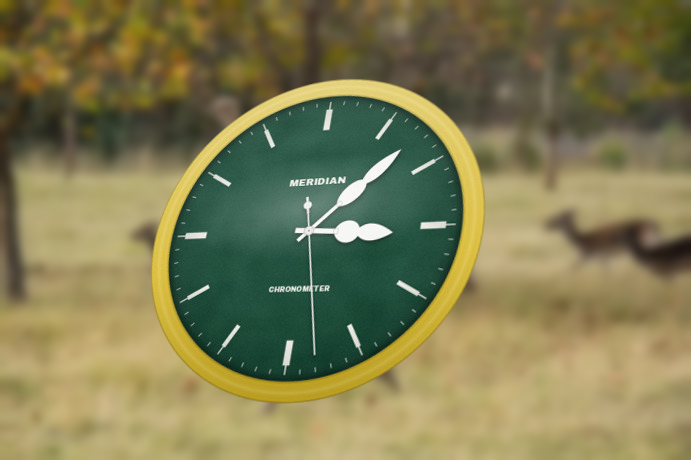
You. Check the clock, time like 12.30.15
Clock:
3.07.28
